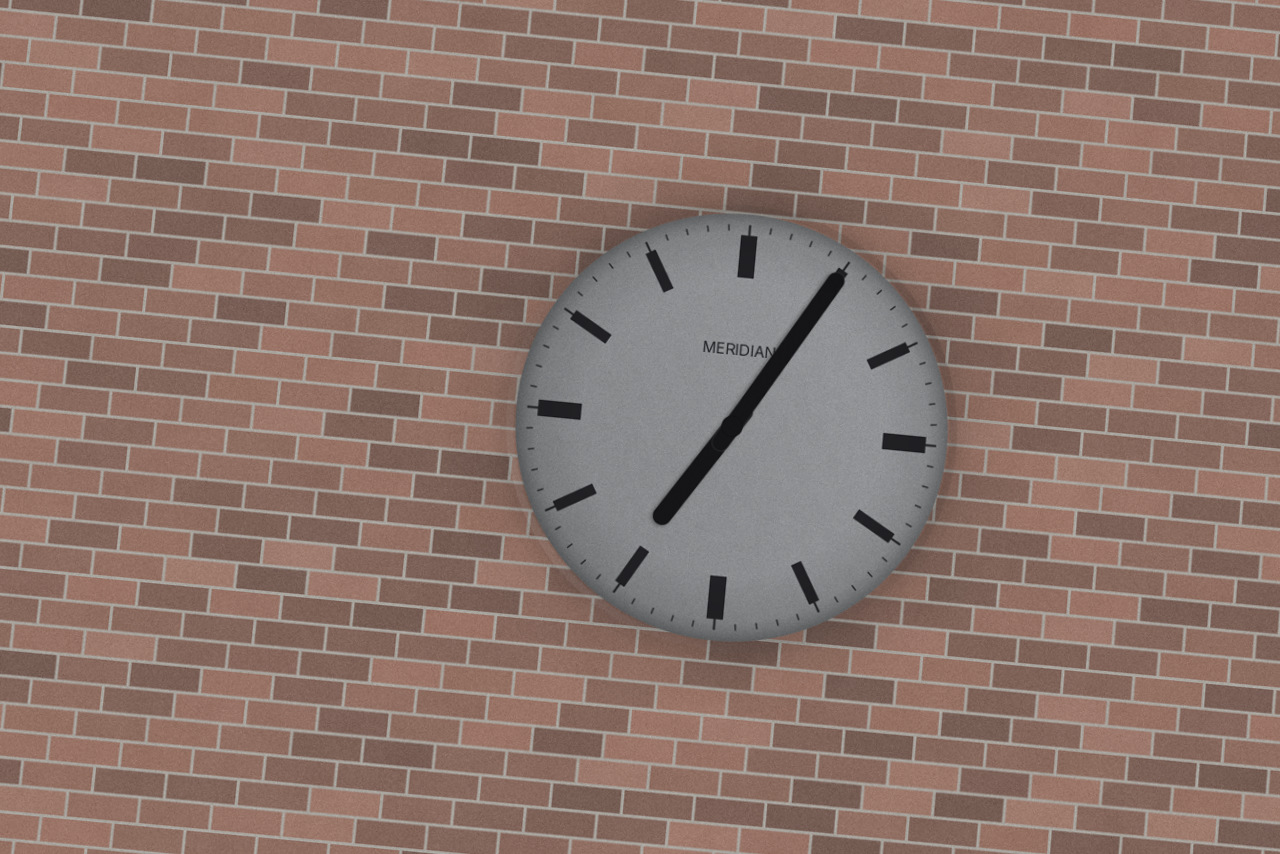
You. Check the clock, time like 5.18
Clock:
7.05
